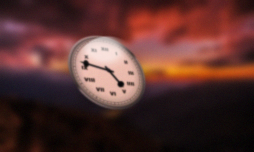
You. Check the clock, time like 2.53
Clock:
4.47
